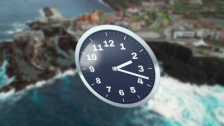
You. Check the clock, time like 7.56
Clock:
2.18
